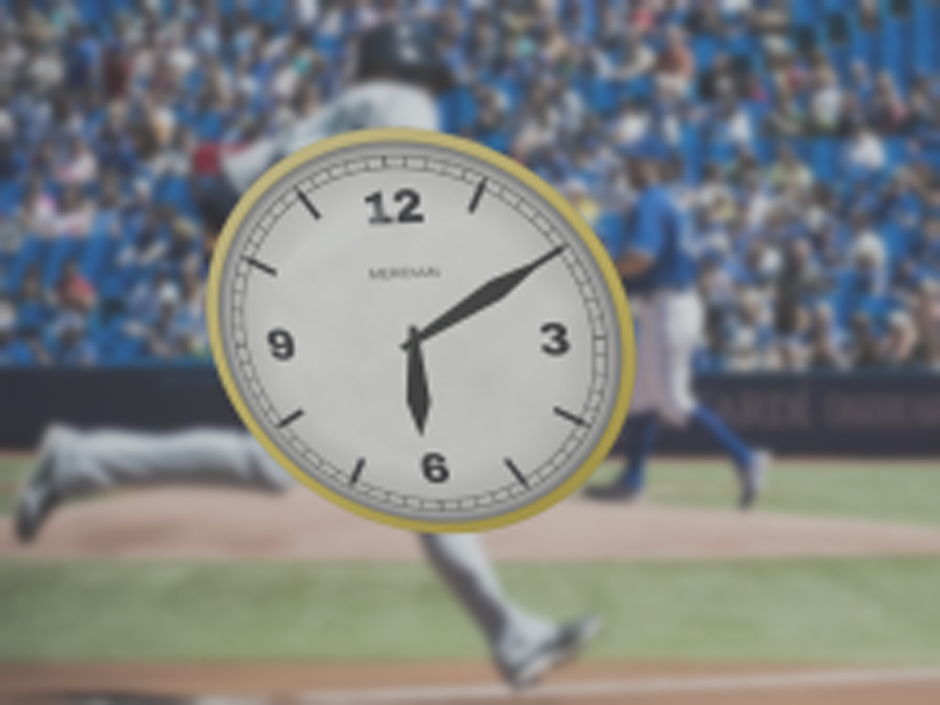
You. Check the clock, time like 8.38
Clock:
6.10
